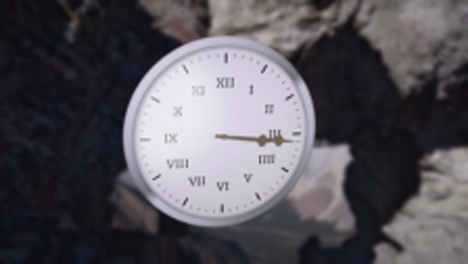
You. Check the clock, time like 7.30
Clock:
3.16
